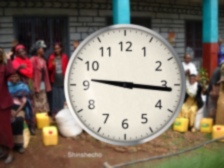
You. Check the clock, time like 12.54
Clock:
9.16
